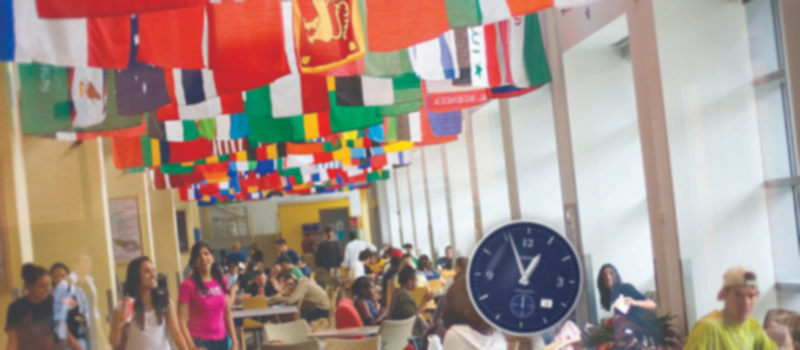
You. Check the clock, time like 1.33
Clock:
12.56
